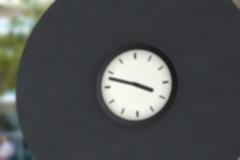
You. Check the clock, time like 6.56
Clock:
3.48
